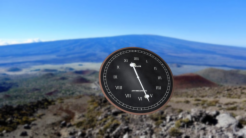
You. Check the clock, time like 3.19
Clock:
11.27
